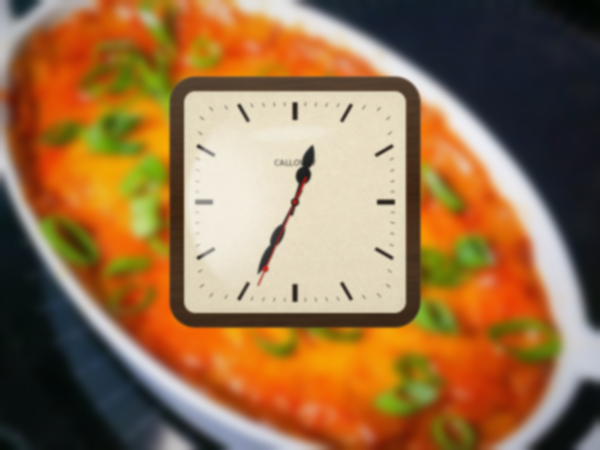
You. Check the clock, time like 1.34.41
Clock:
12.34.34
